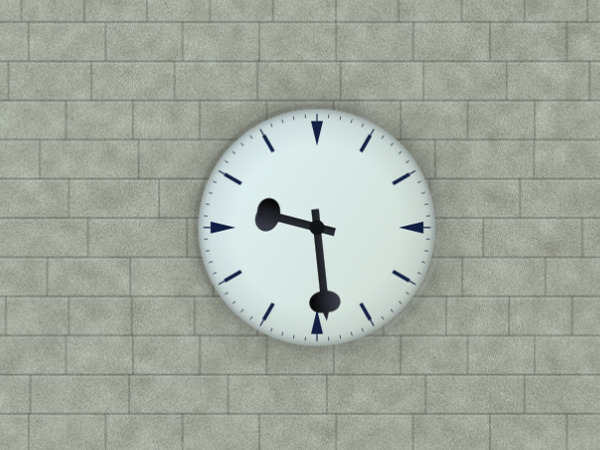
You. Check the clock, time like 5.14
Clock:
9.29
